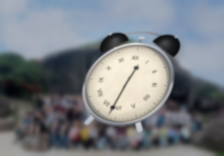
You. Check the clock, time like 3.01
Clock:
12.32
